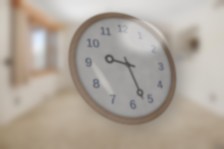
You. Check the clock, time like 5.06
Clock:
9.27
